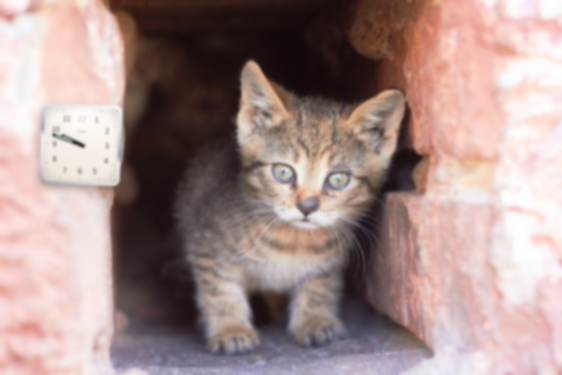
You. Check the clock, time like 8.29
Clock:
9.48
